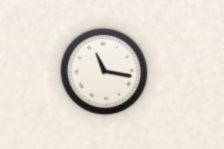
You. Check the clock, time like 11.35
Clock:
11.17
